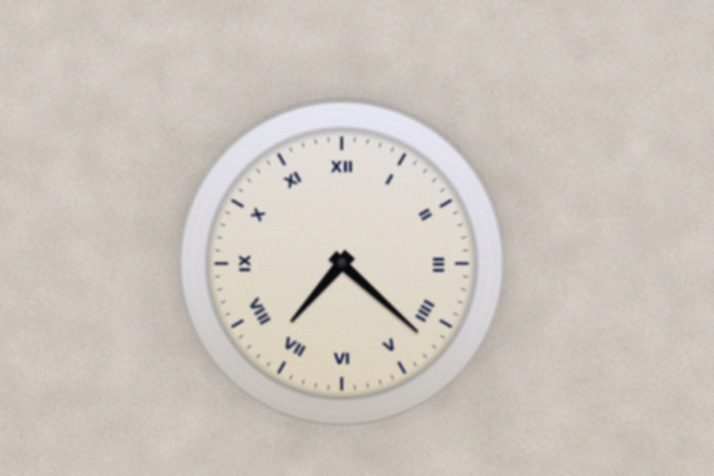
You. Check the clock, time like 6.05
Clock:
7.22
